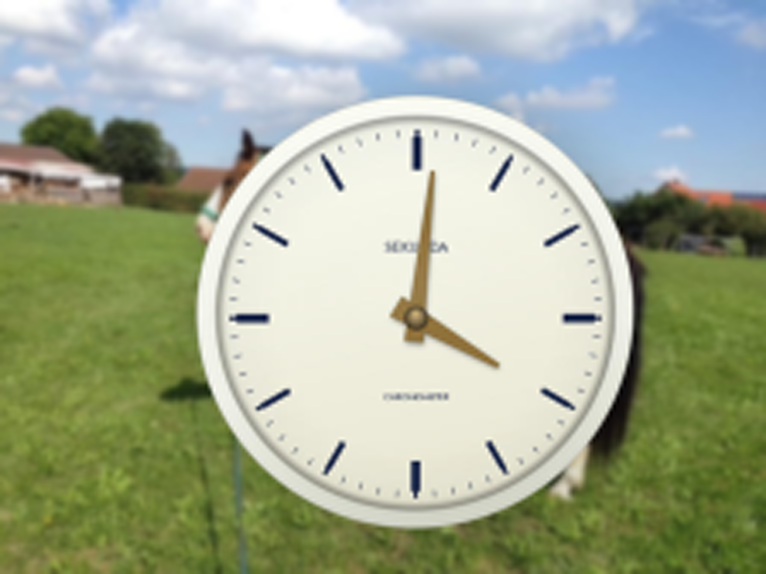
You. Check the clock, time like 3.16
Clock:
4.01
